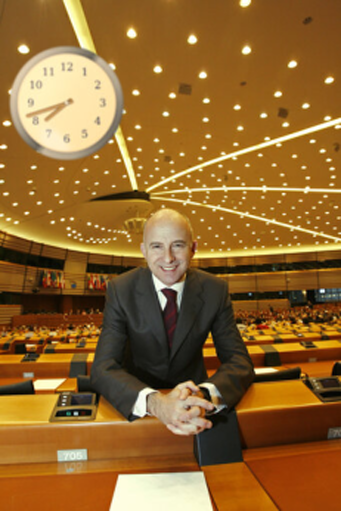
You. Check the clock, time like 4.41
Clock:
7.42
